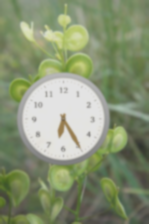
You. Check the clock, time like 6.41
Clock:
6.25
